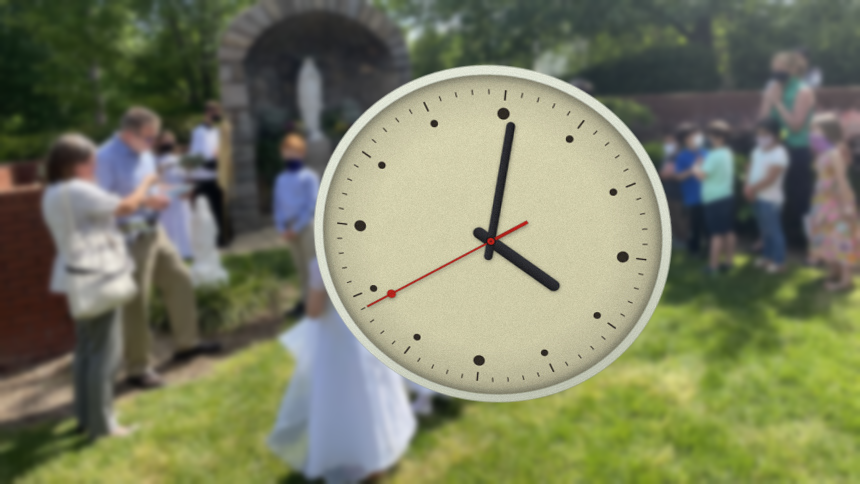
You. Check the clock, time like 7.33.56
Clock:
4.00.39
